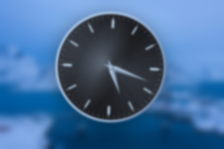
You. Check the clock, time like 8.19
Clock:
5.18
